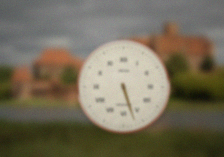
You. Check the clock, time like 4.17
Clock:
5.27
